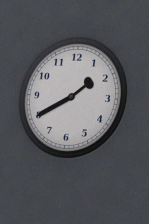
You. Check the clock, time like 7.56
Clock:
1.40
